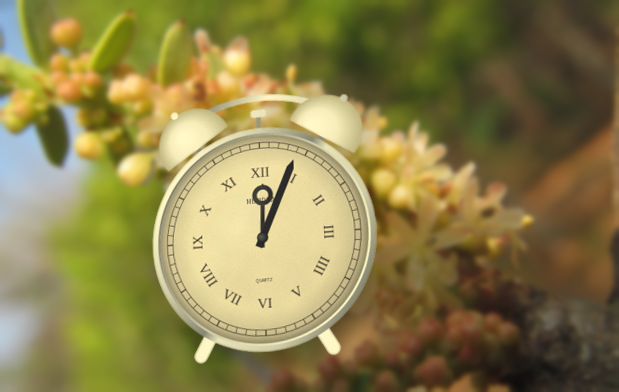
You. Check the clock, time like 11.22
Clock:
12.04
